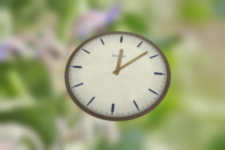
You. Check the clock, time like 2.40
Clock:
12.08
